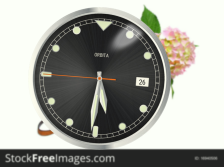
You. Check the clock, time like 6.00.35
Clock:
5.30.45
